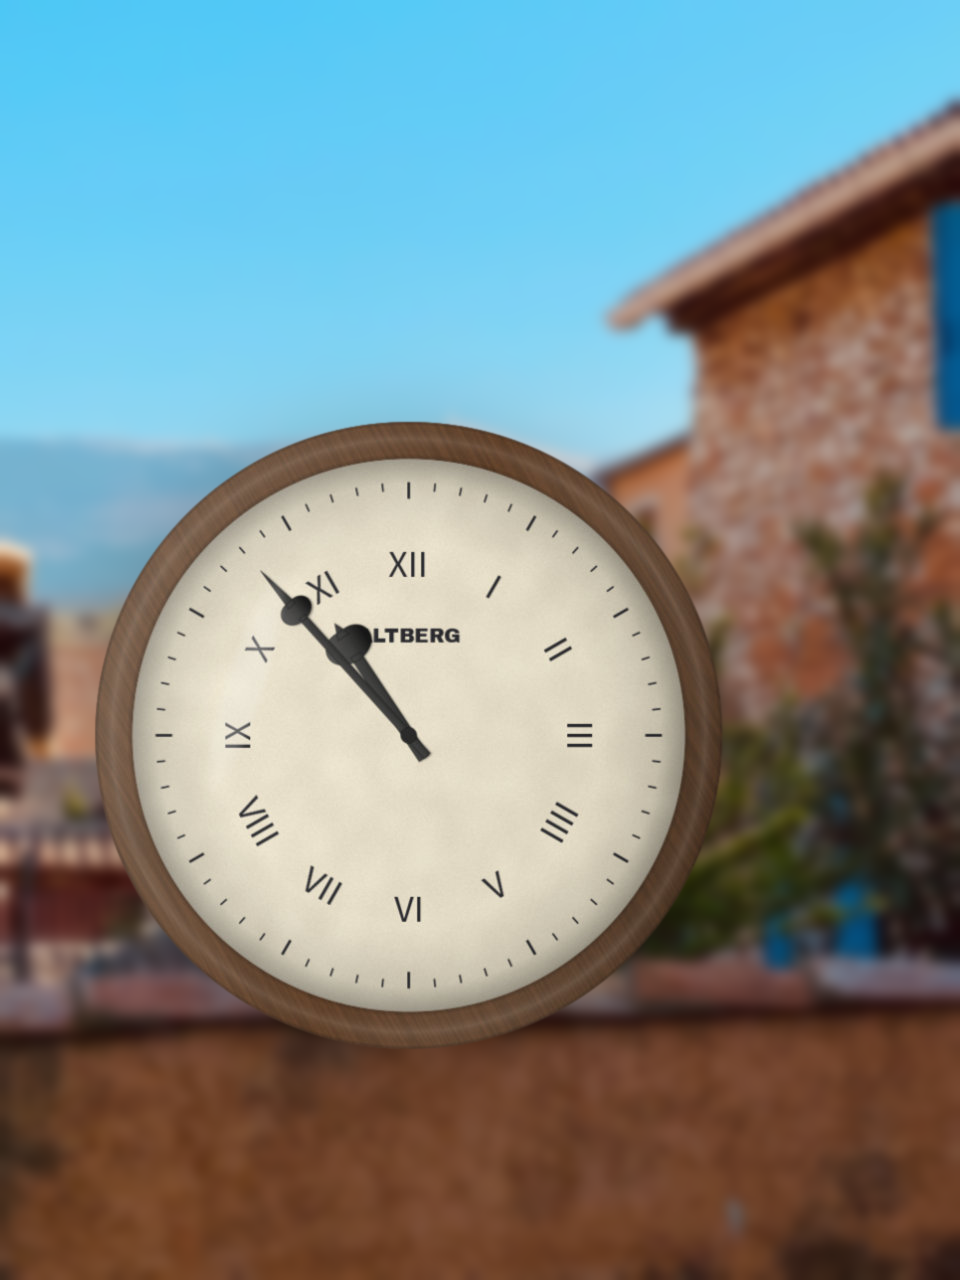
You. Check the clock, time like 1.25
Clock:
10.53
